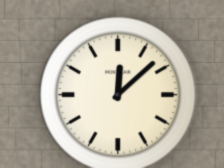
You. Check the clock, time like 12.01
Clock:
12.08
